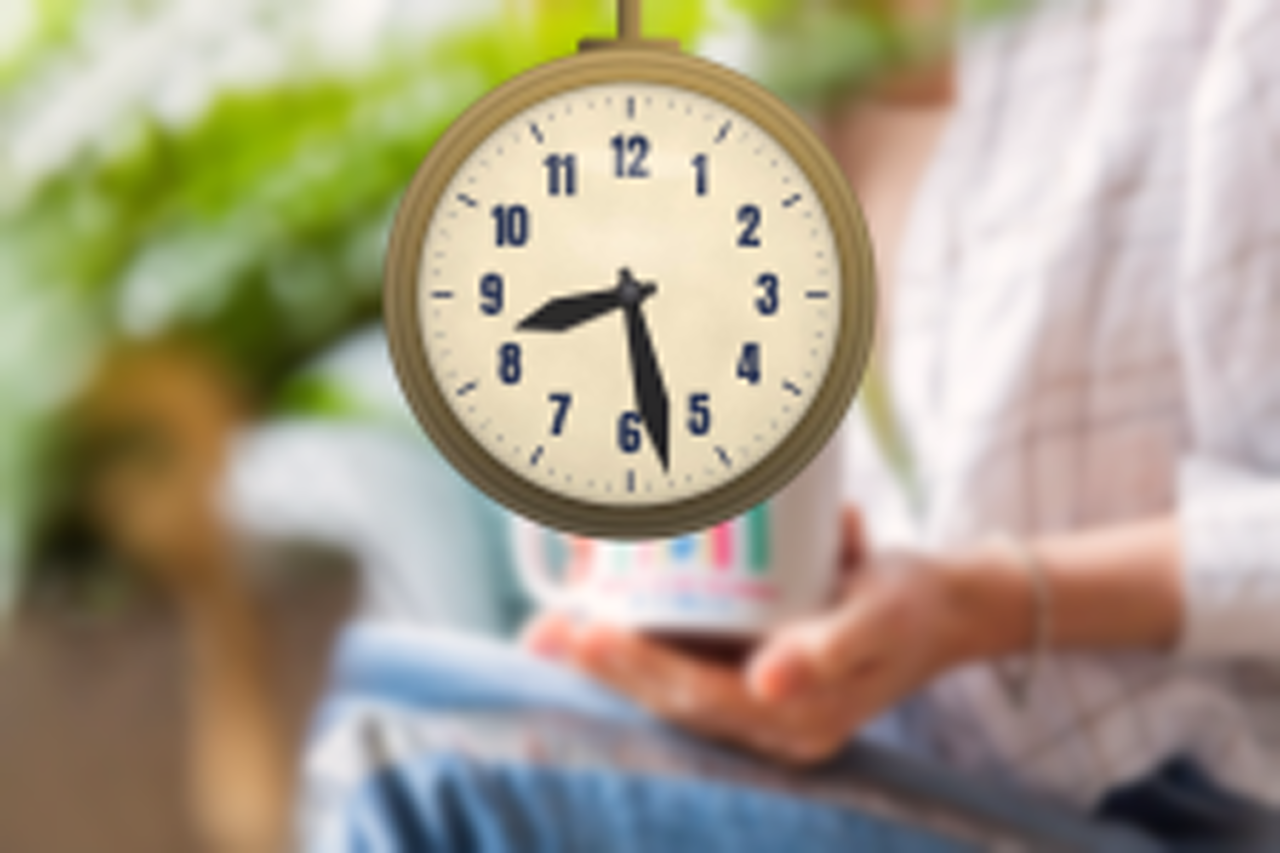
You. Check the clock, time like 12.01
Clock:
8.28
